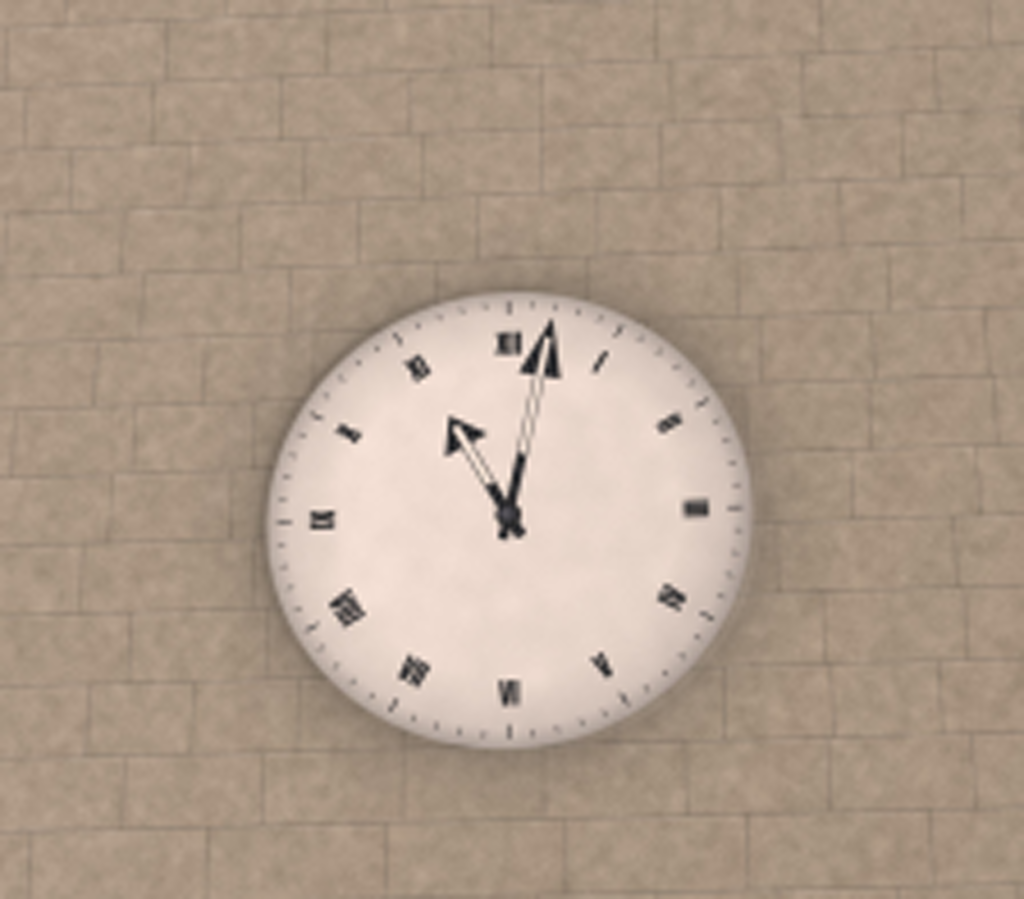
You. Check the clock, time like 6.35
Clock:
11.02
